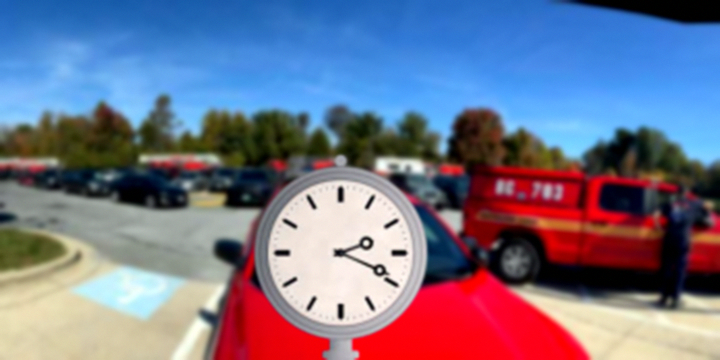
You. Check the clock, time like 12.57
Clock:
2.19
